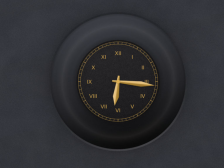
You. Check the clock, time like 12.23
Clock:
6.16
